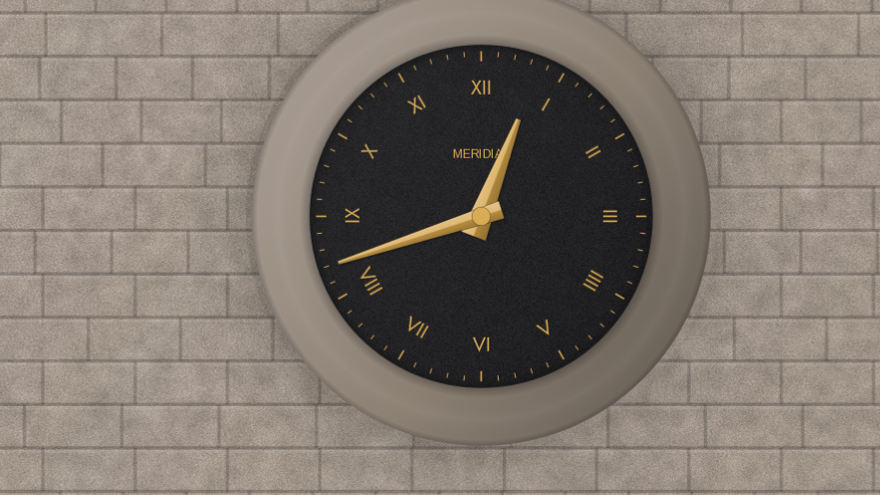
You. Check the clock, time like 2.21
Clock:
12.42
